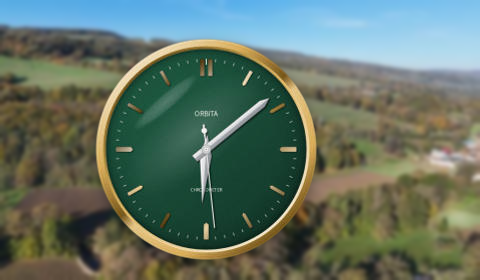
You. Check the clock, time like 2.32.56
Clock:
6.08.29
